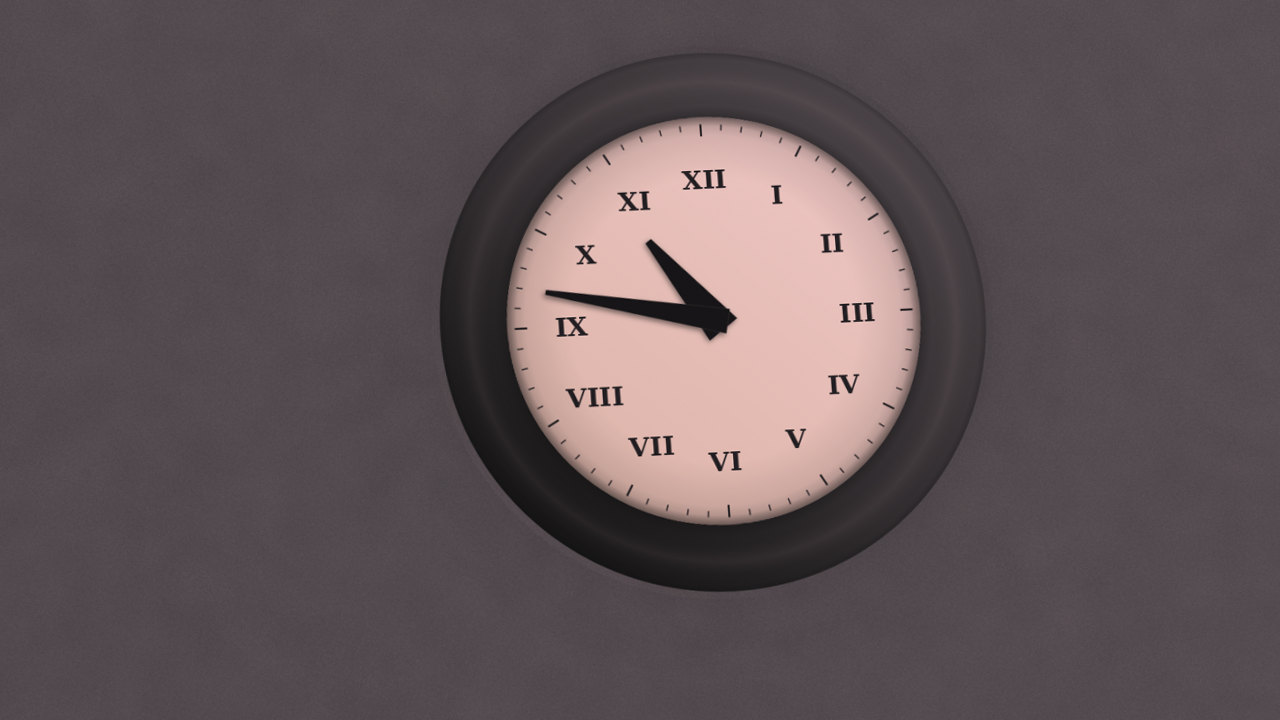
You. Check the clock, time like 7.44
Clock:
10.47
